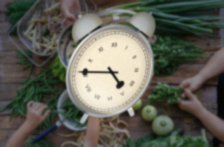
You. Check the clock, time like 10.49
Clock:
4.46
